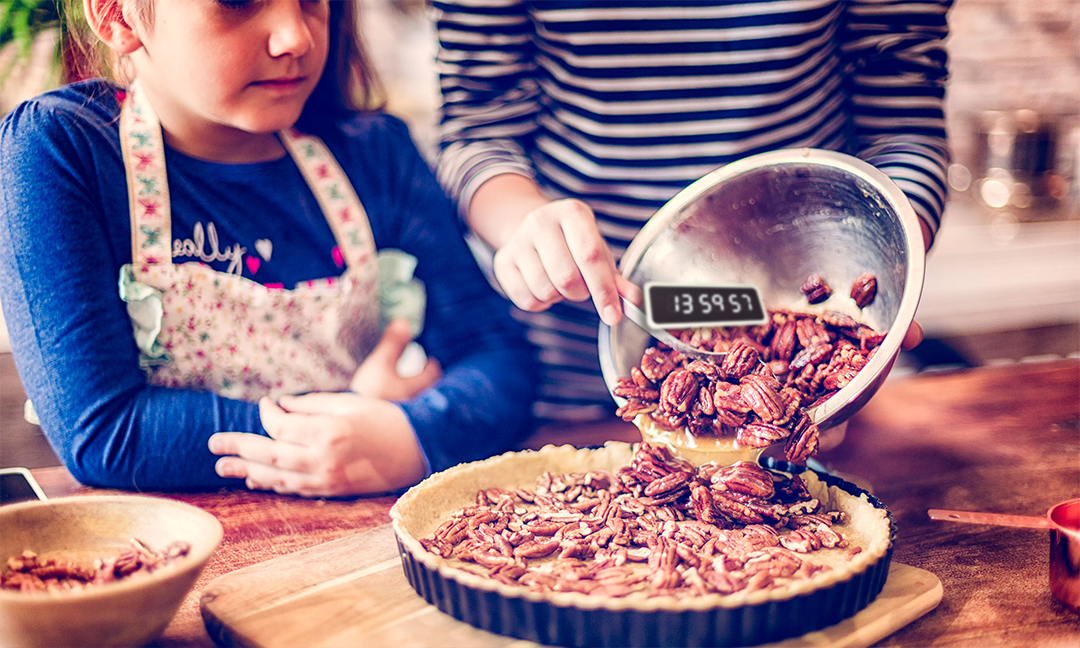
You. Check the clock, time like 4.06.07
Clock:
13.59.57
